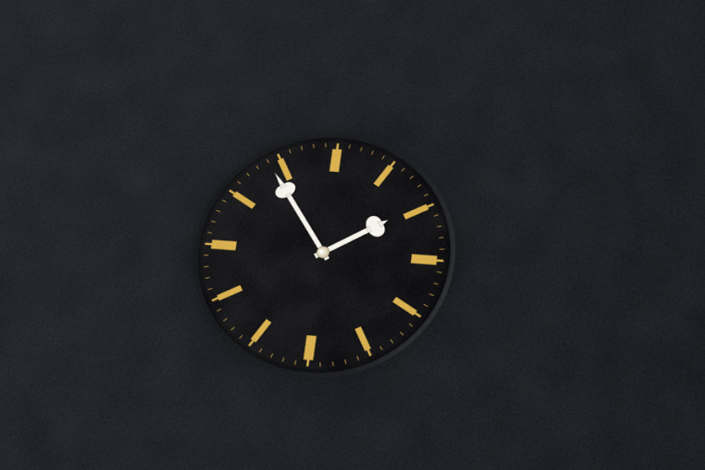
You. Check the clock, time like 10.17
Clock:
1.54
